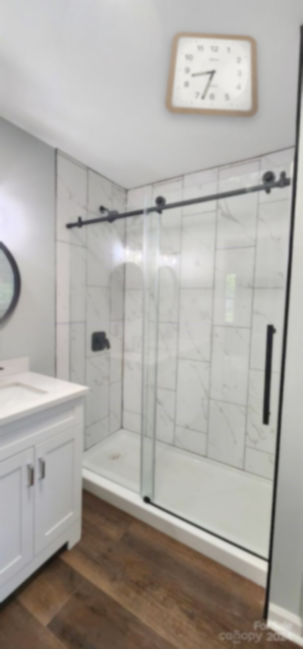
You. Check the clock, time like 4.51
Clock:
8.33
